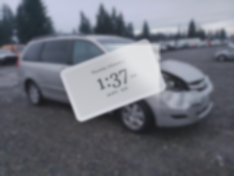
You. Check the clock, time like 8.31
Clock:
1.37
